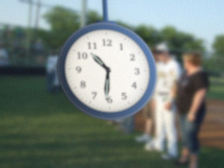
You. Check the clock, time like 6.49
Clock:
10.31
